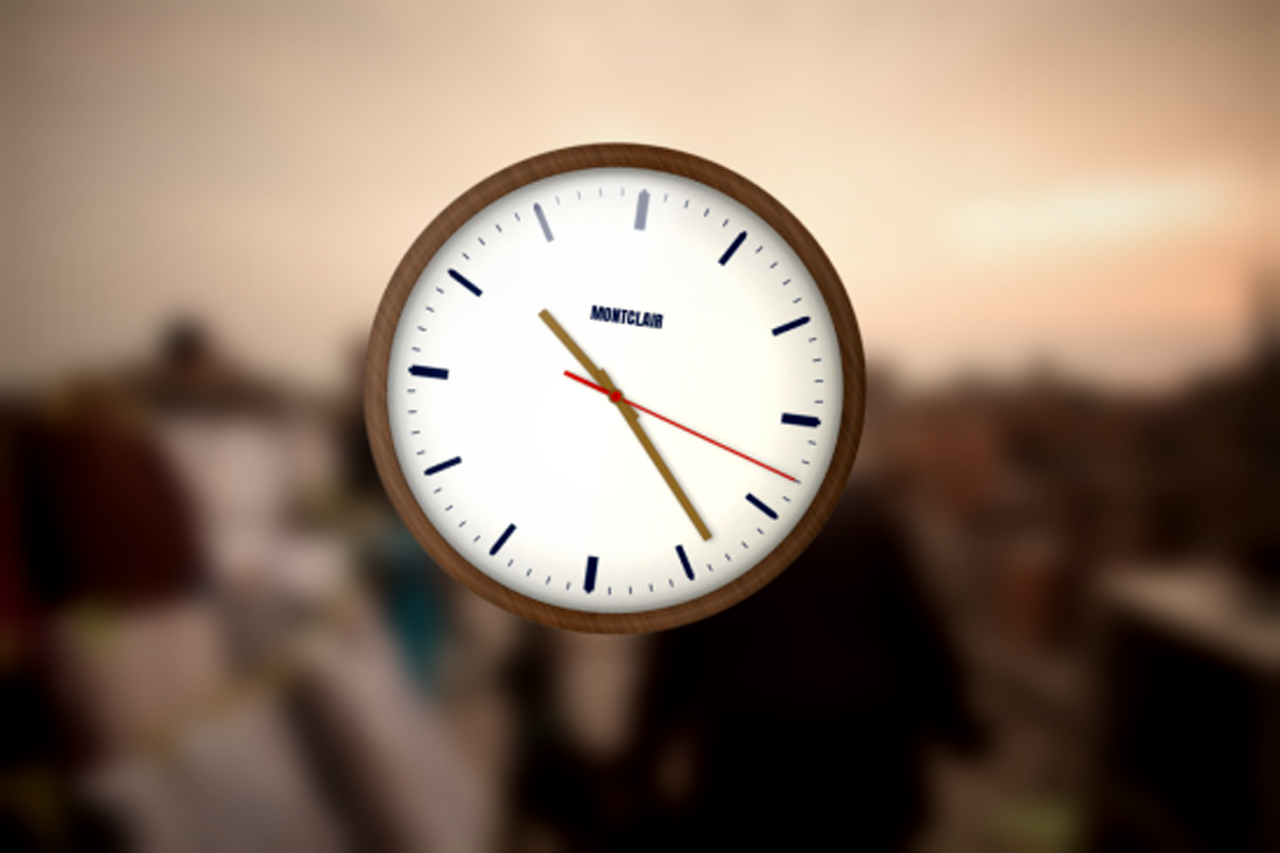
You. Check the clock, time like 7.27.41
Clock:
10.23.18
